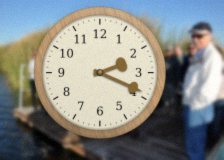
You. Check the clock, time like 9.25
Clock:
2.19
